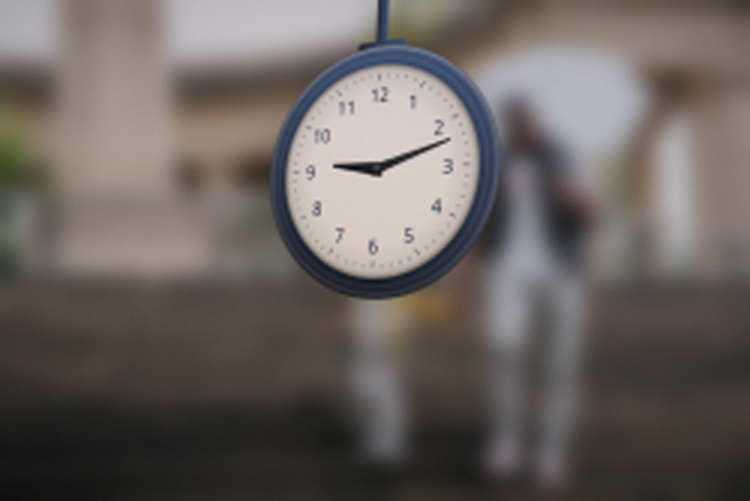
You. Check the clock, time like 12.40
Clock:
9.12
